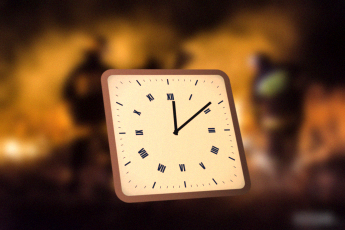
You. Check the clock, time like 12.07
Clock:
12.09
